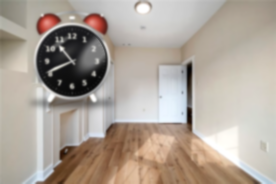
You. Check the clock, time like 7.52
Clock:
10.41
